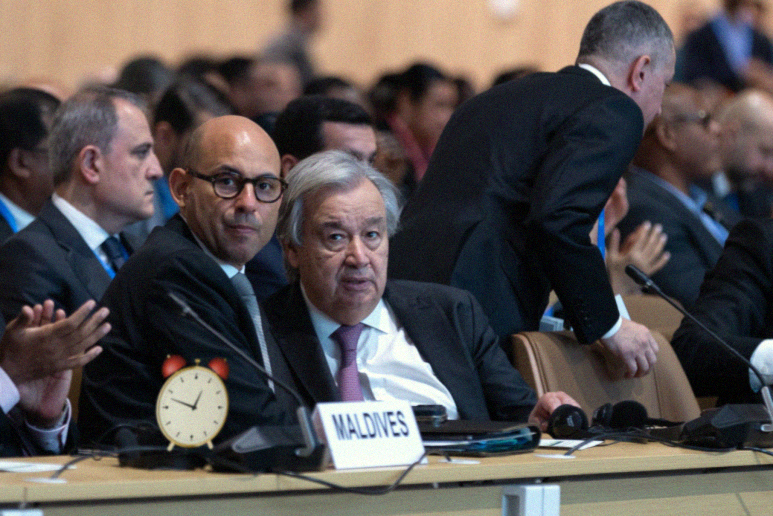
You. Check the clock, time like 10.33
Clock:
12.48
